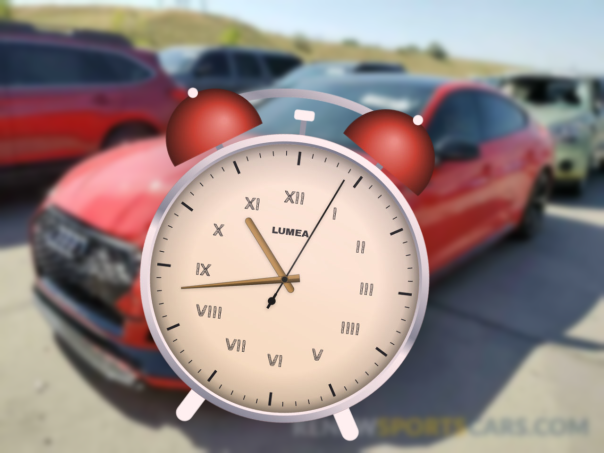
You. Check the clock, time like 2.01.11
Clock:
10.43.04
